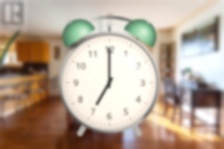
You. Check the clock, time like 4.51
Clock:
7.00
